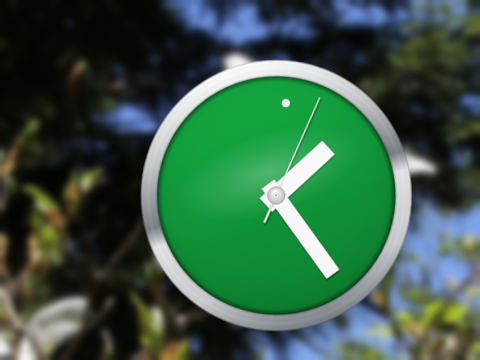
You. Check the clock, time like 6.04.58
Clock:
1.23.03
